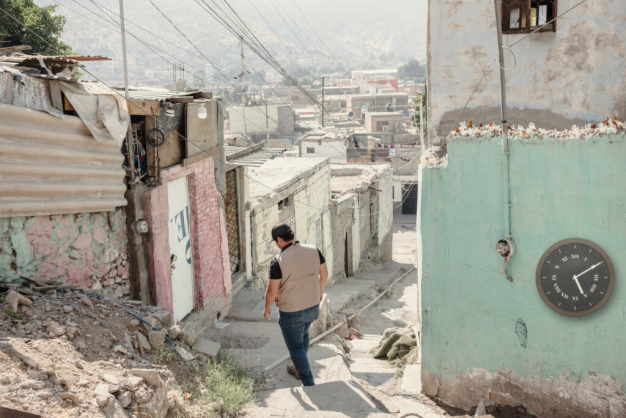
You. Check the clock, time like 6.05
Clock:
5.10
